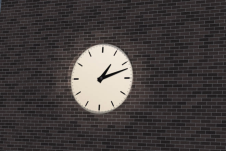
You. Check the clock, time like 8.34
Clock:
1.12
